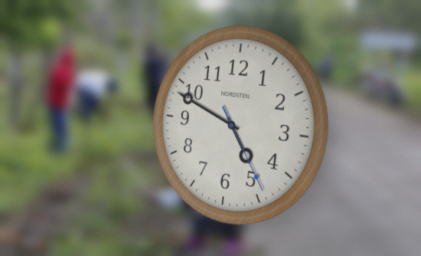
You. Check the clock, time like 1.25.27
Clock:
4.48.24
